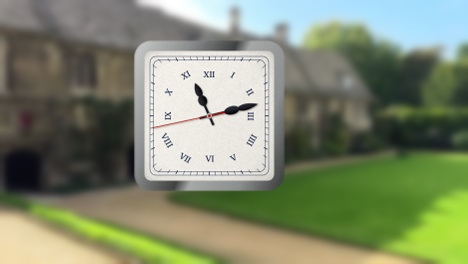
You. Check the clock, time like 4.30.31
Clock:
11.12.43
